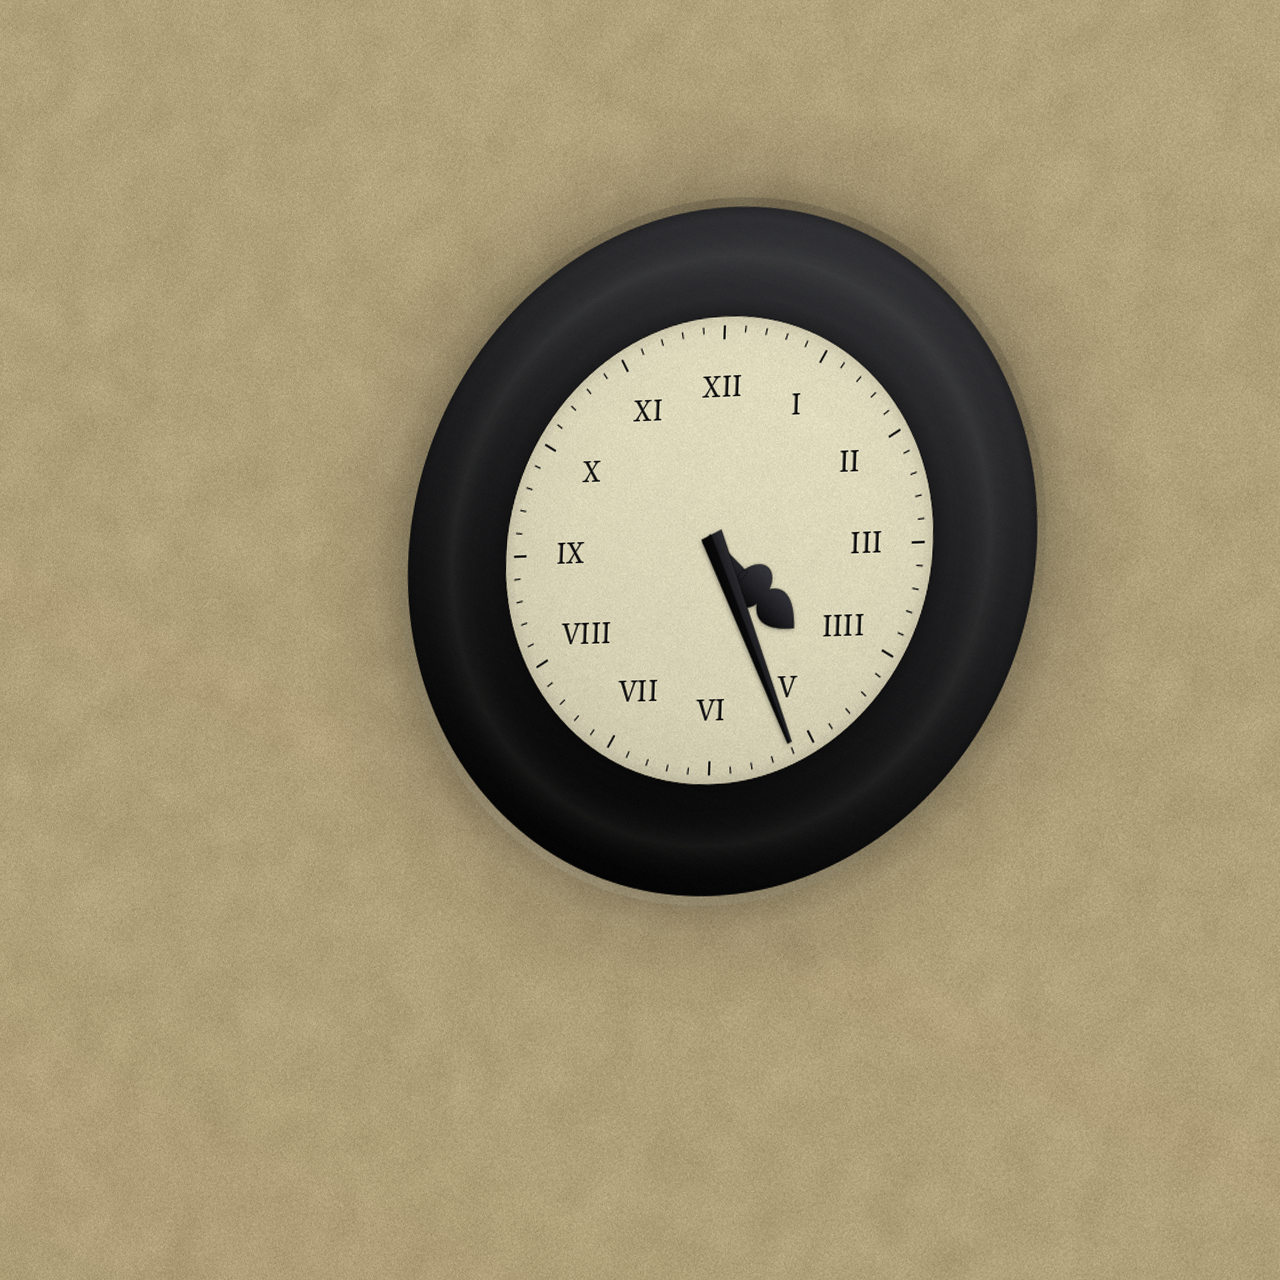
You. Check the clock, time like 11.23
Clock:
4.26
